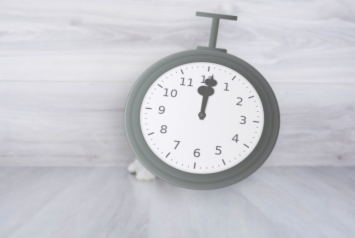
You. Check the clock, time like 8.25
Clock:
12.01
